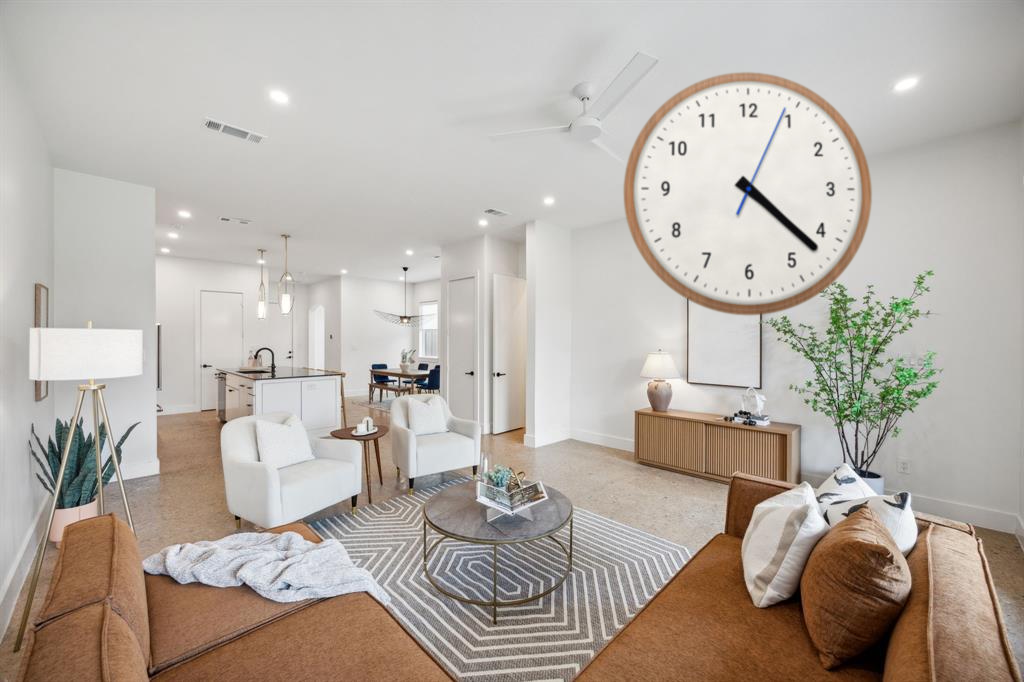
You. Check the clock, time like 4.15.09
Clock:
4.22.04
